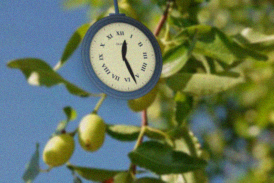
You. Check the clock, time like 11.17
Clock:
12.27
